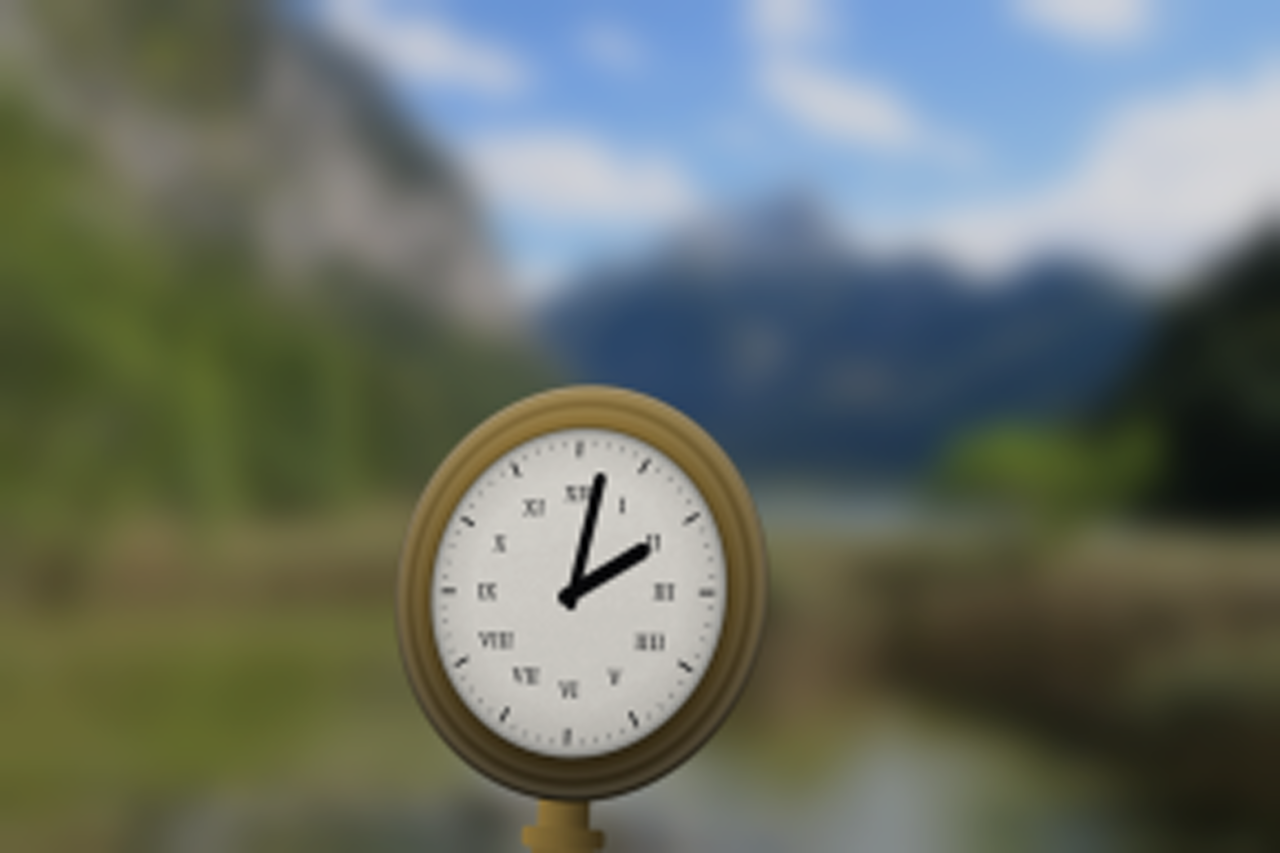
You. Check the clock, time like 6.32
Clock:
2.02
